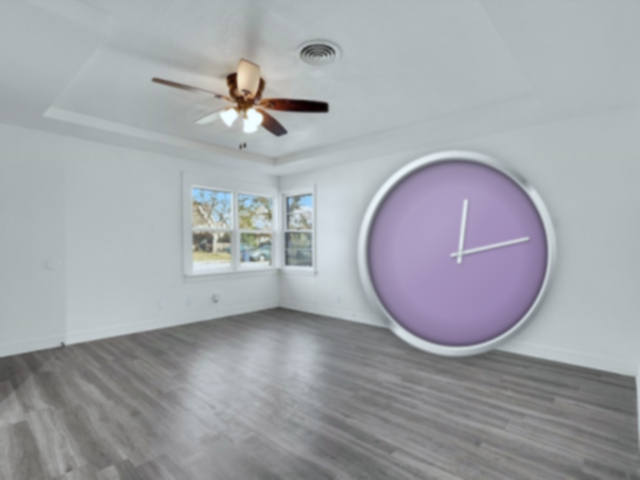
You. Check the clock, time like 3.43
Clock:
12.13
